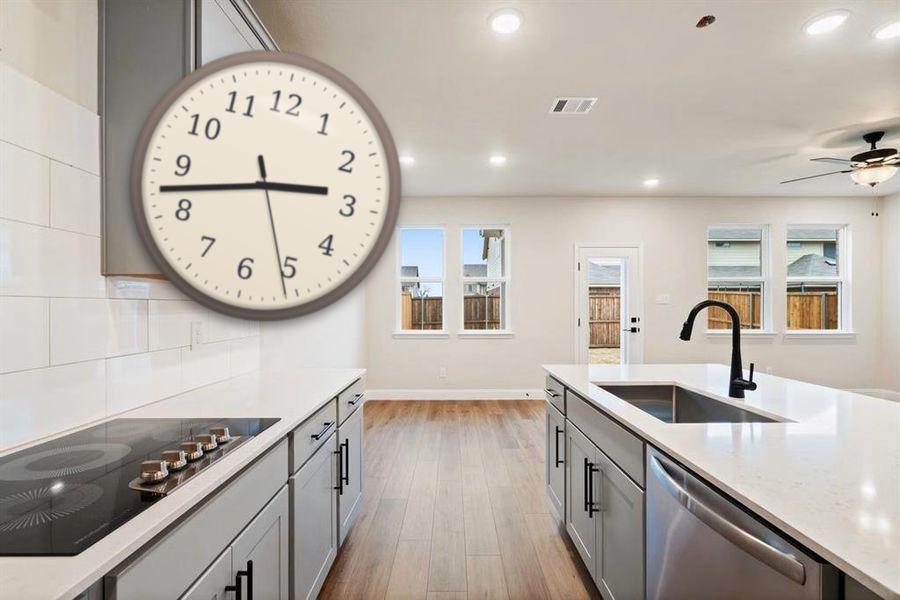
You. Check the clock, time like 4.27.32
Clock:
2.42.26
